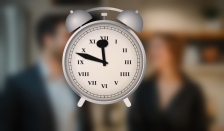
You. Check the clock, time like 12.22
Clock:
11.48
